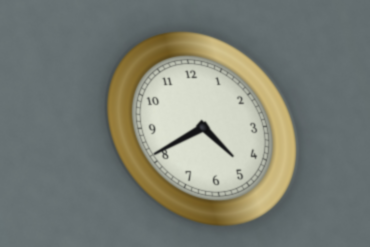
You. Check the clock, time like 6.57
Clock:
4.41
